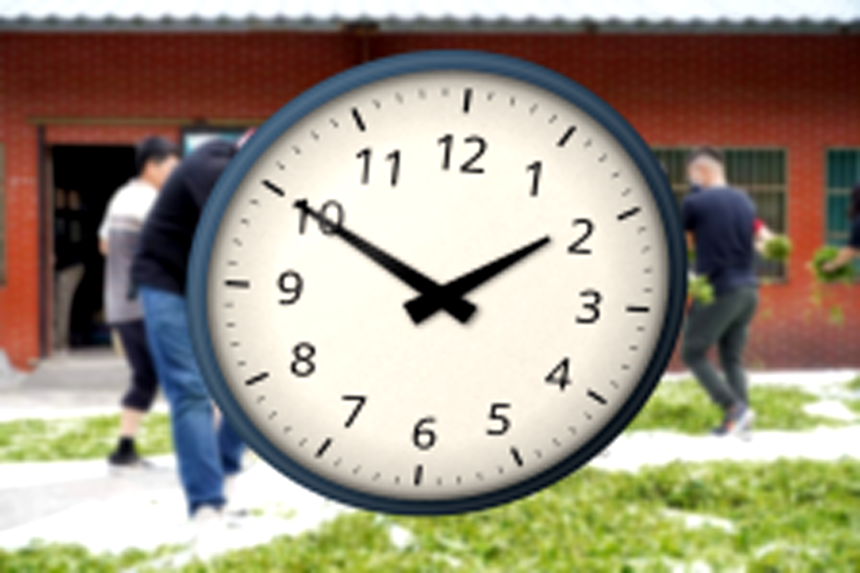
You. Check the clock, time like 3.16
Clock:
1.50
